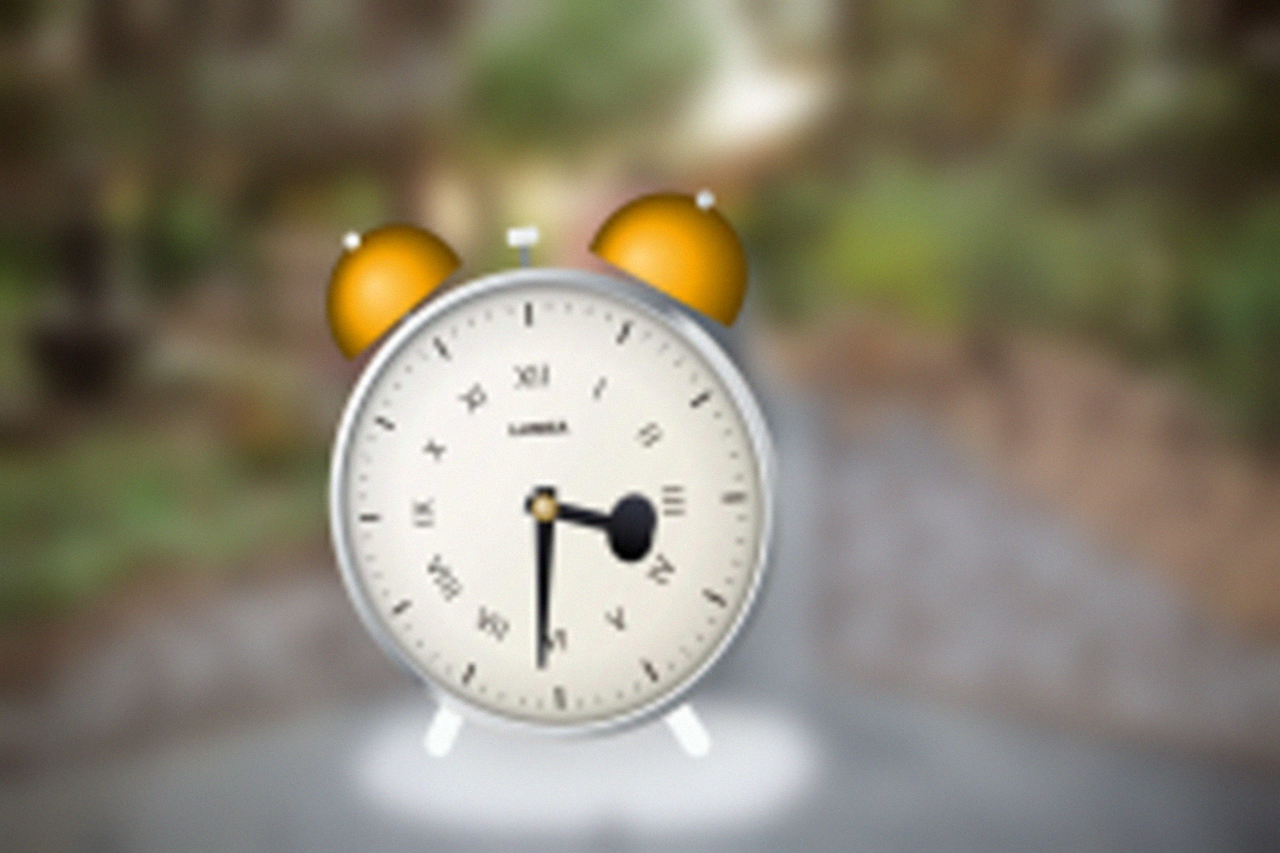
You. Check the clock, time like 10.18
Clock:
3.31
